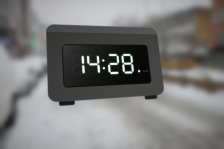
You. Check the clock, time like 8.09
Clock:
14.28
